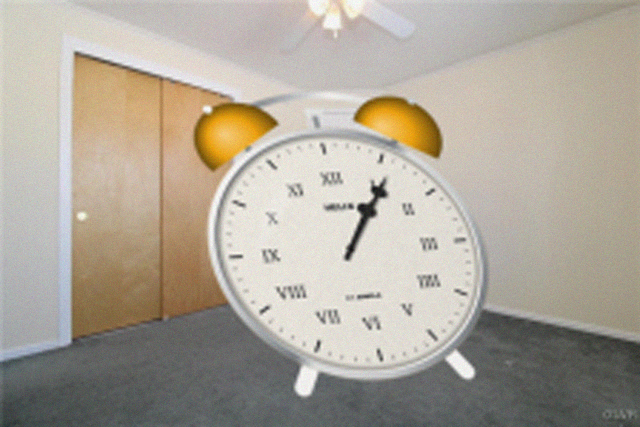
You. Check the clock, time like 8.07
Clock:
1.06
